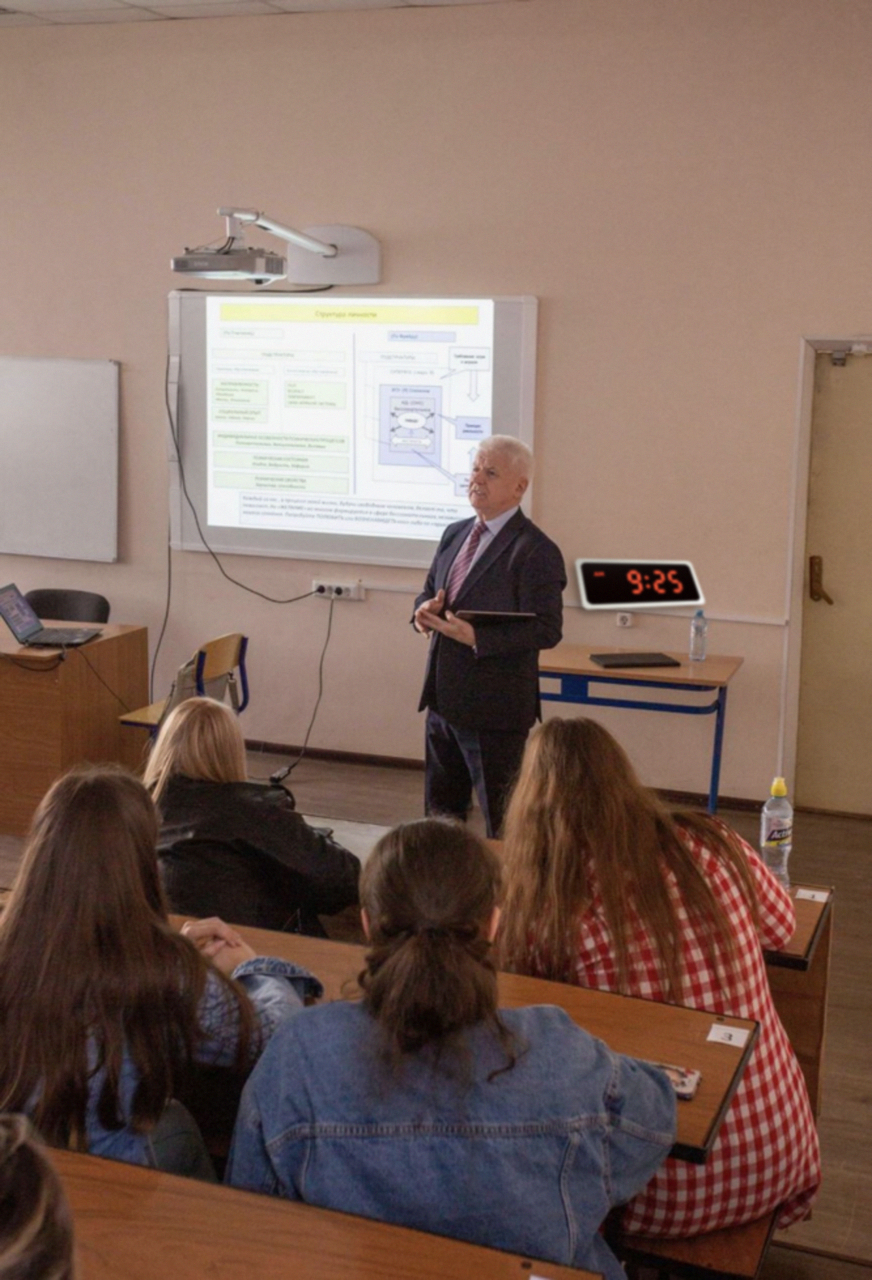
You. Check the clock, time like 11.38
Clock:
9.25
